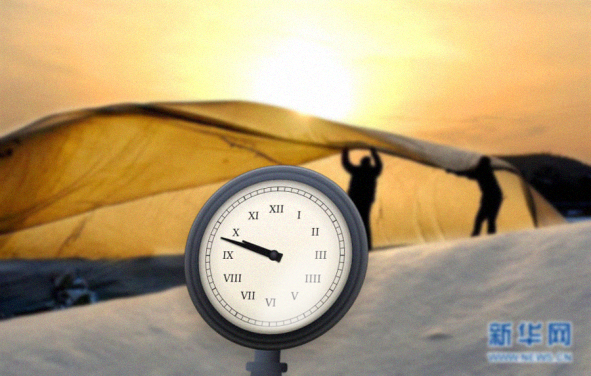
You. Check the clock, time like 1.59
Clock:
9.48
